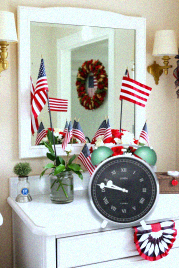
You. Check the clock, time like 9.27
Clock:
9.47
